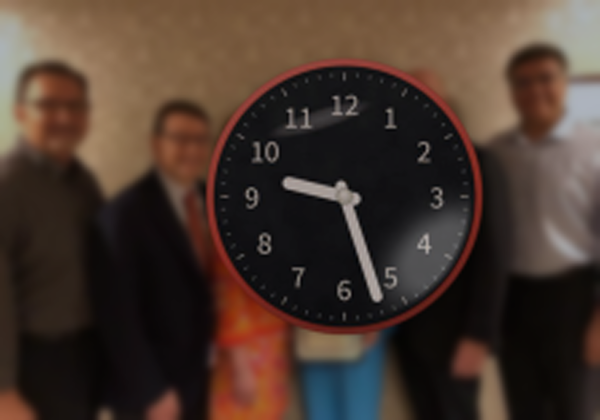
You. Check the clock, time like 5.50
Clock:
9.27
